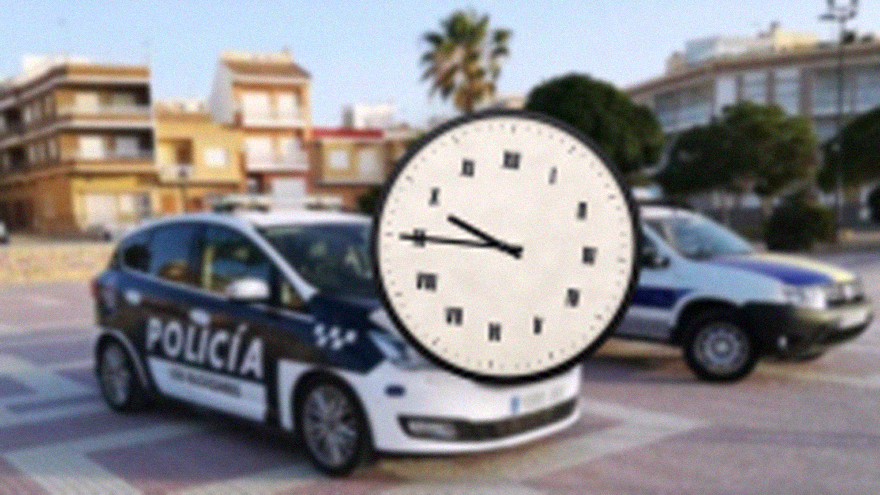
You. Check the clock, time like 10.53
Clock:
9.45
